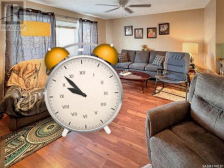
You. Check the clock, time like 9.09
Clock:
9.53
